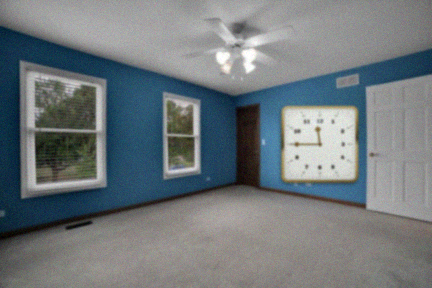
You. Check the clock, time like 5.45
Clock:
11.45
